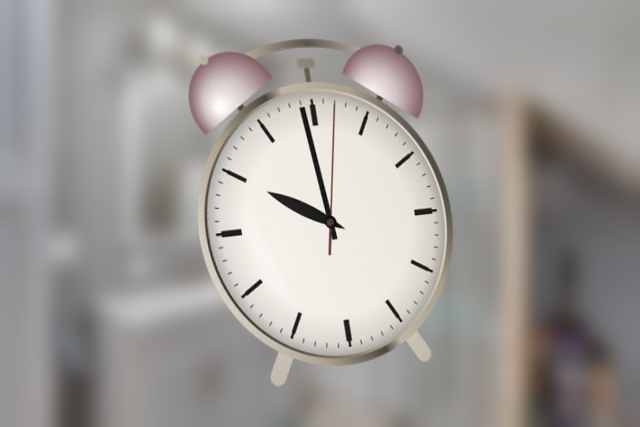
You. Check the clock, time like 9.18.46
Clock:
9.59.02
